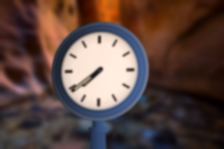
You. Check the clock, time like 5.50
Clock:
7.39
